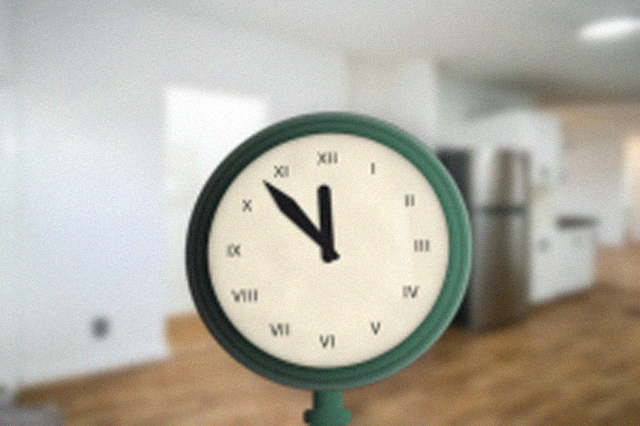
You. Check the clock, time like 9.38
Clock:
11.53
